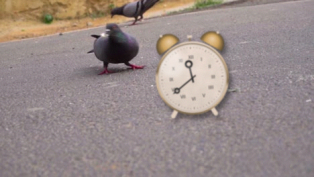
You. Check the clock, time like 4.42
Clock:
11.39
